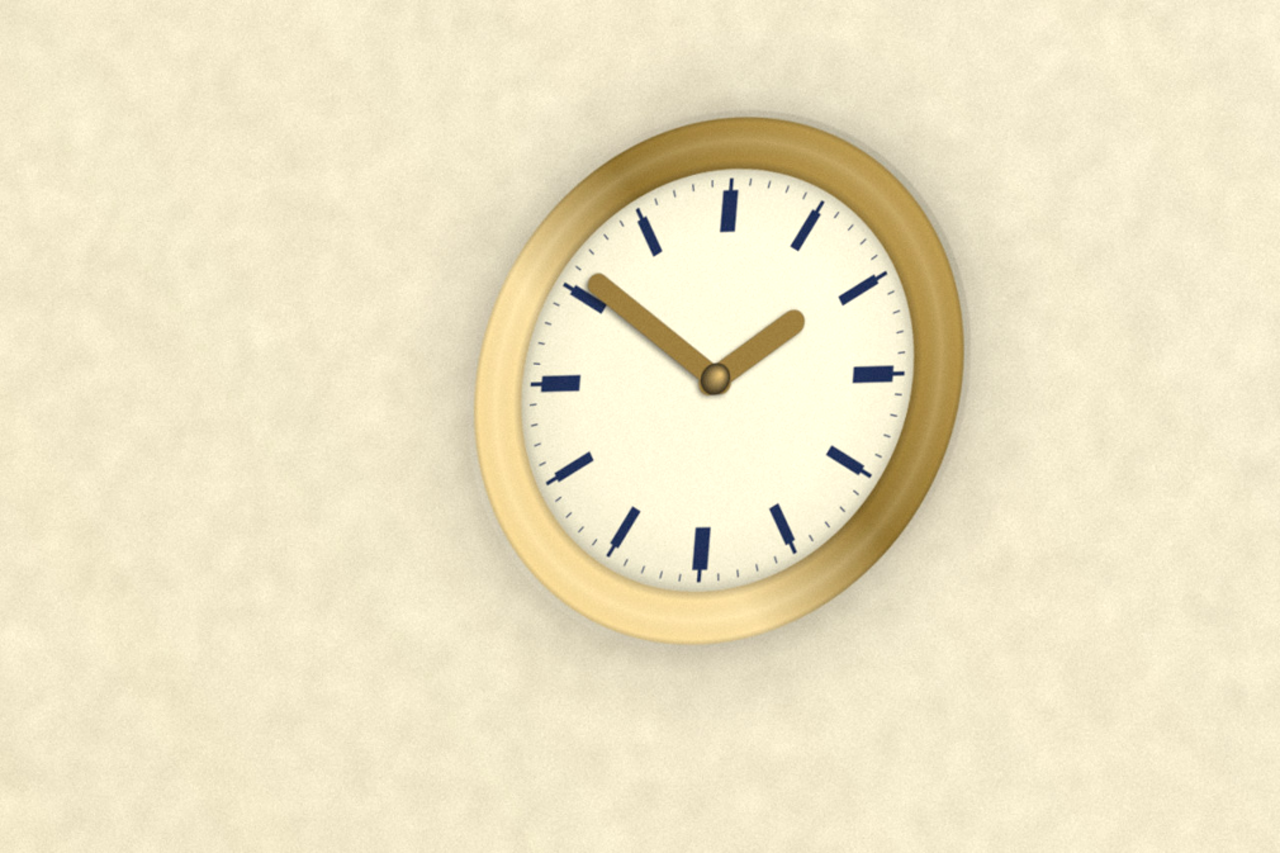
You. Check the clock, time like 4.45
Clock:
1.51
